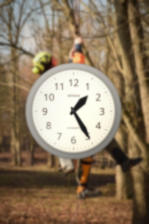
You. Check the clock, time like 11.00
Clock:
1.25
